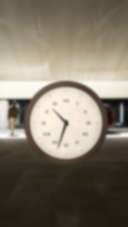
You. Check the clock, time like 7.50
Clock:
10.33
